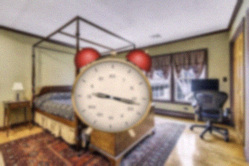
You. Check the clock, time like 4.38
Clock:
9.17
